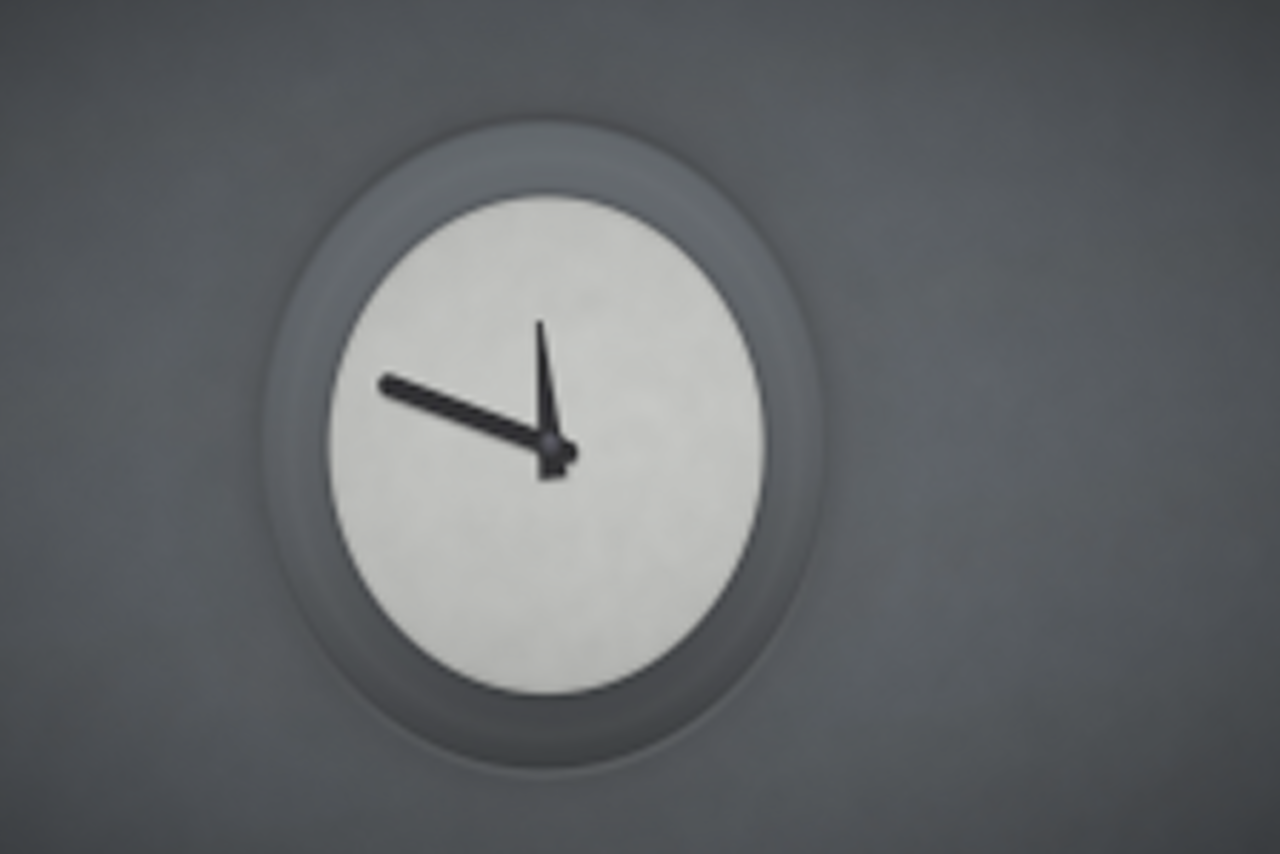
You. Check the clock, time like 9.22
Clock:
11.48
